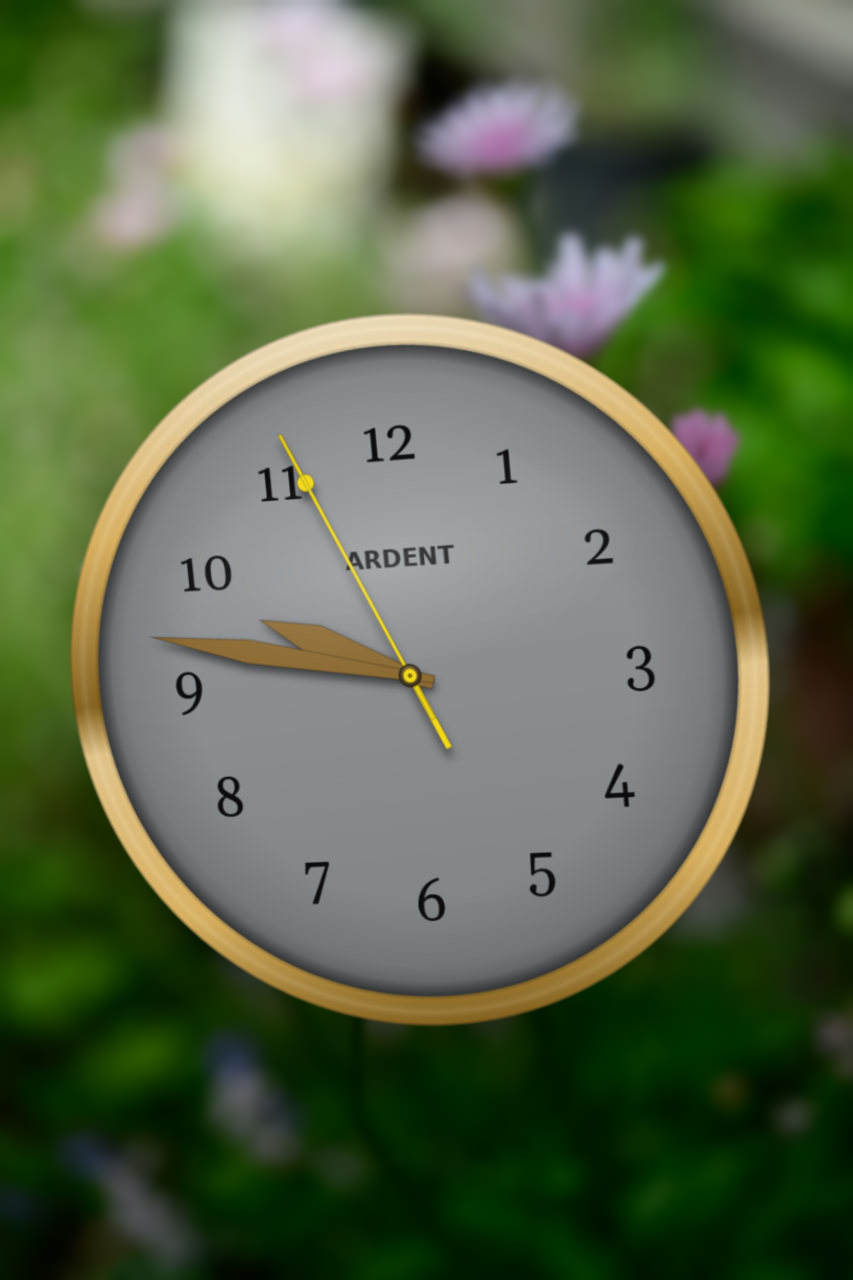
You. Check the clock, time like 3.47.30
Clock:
9.46.56
